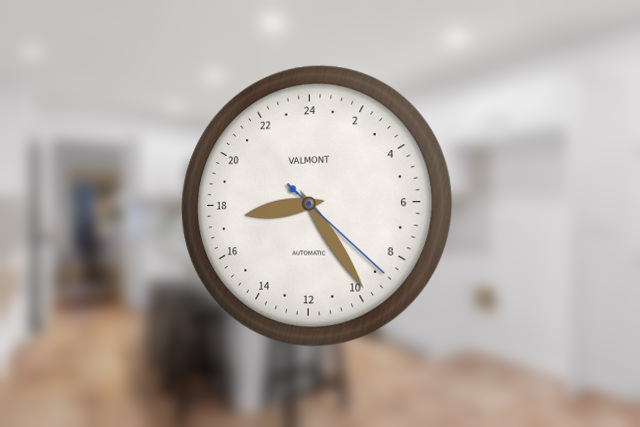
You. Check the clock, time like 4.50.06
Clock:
17.24.22
